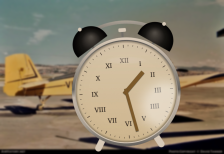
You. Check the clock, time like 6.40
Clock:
1.28
